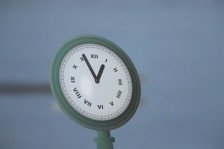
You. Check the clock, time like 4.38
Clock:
12.56
